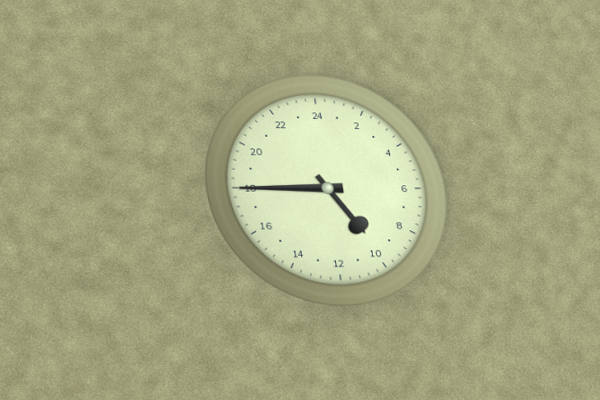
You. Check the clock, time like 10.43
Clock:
9.45
